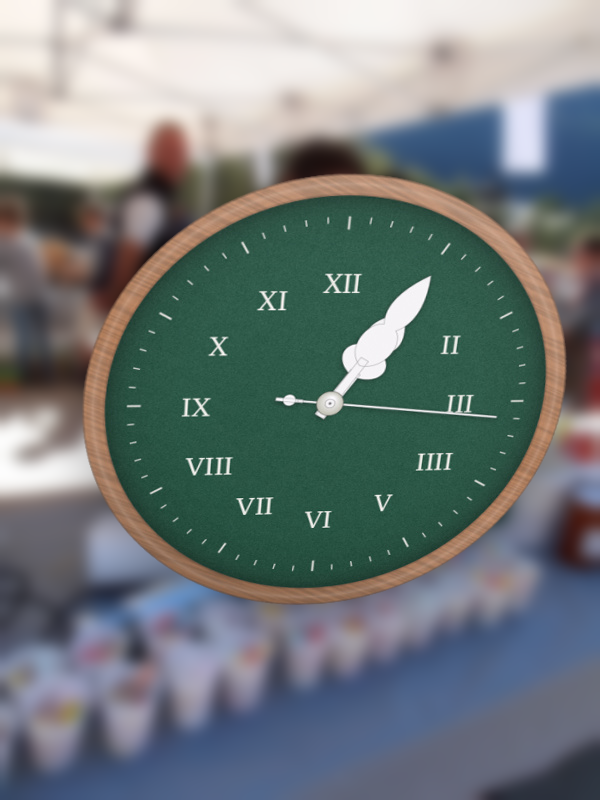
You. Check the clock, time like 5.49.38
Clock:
1.05.16
